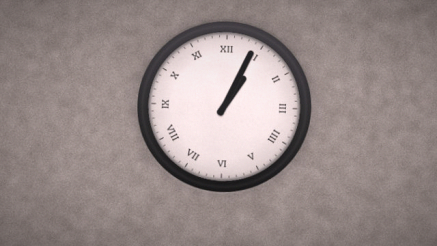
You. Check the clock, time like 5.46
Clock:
1.04
